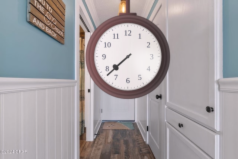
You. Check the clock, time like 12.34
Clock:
7.38
